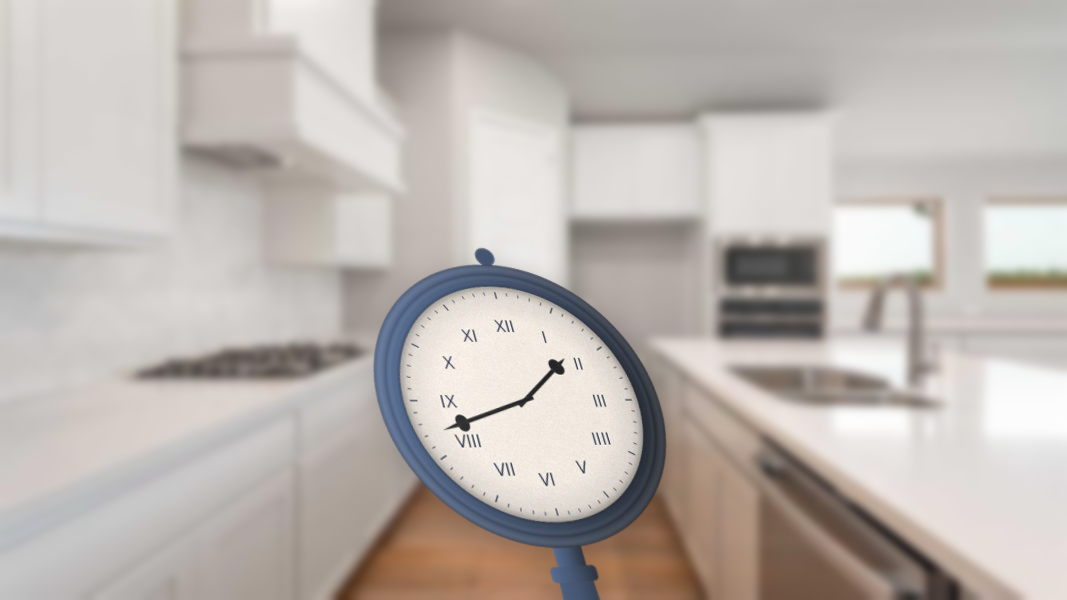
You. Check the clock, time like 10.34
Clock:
1.42
